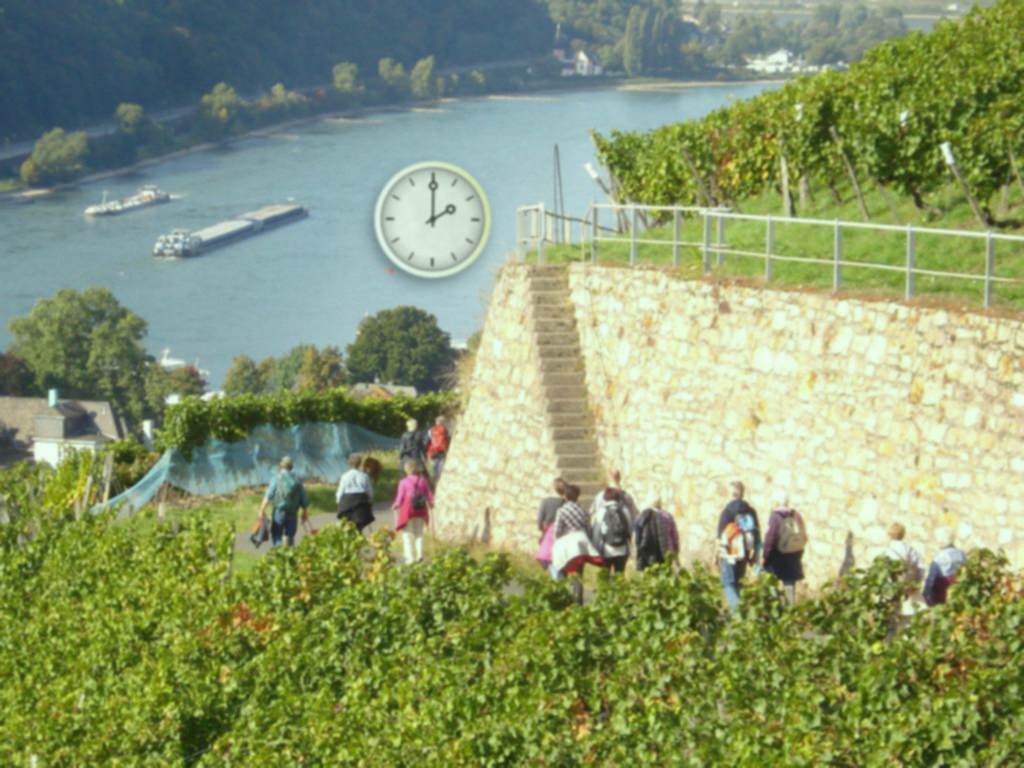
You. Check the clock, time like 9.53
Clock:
2.00
